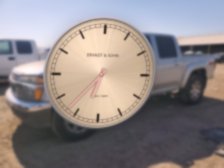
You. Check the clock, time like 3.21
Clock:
6.37
